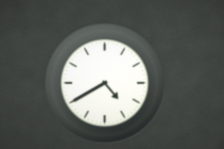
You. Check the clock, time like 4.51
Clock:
4.40
